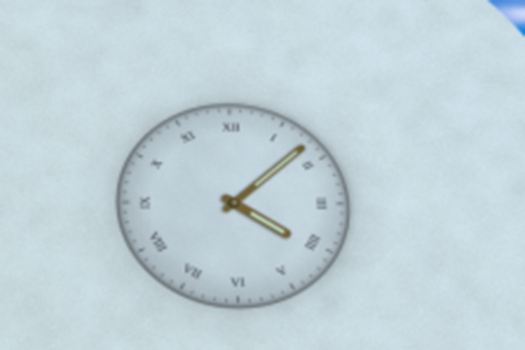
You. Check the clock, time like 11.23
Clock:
4.08
